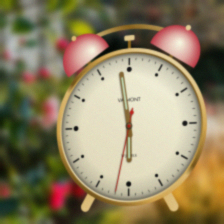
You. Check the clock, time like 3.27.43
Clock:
5.58.32
